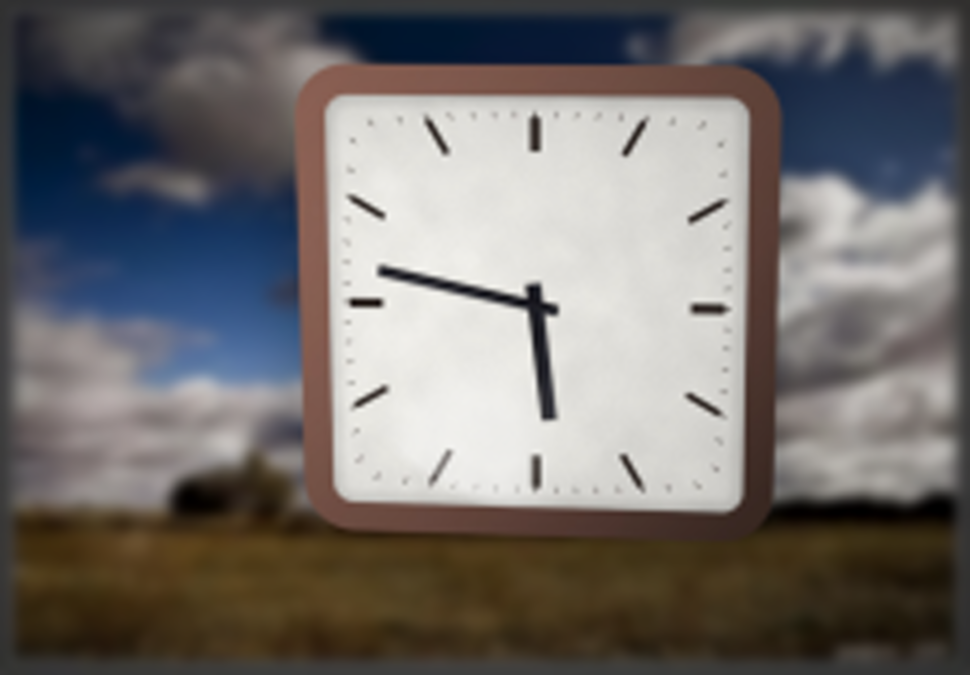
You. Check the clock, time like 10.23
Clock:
5.47
